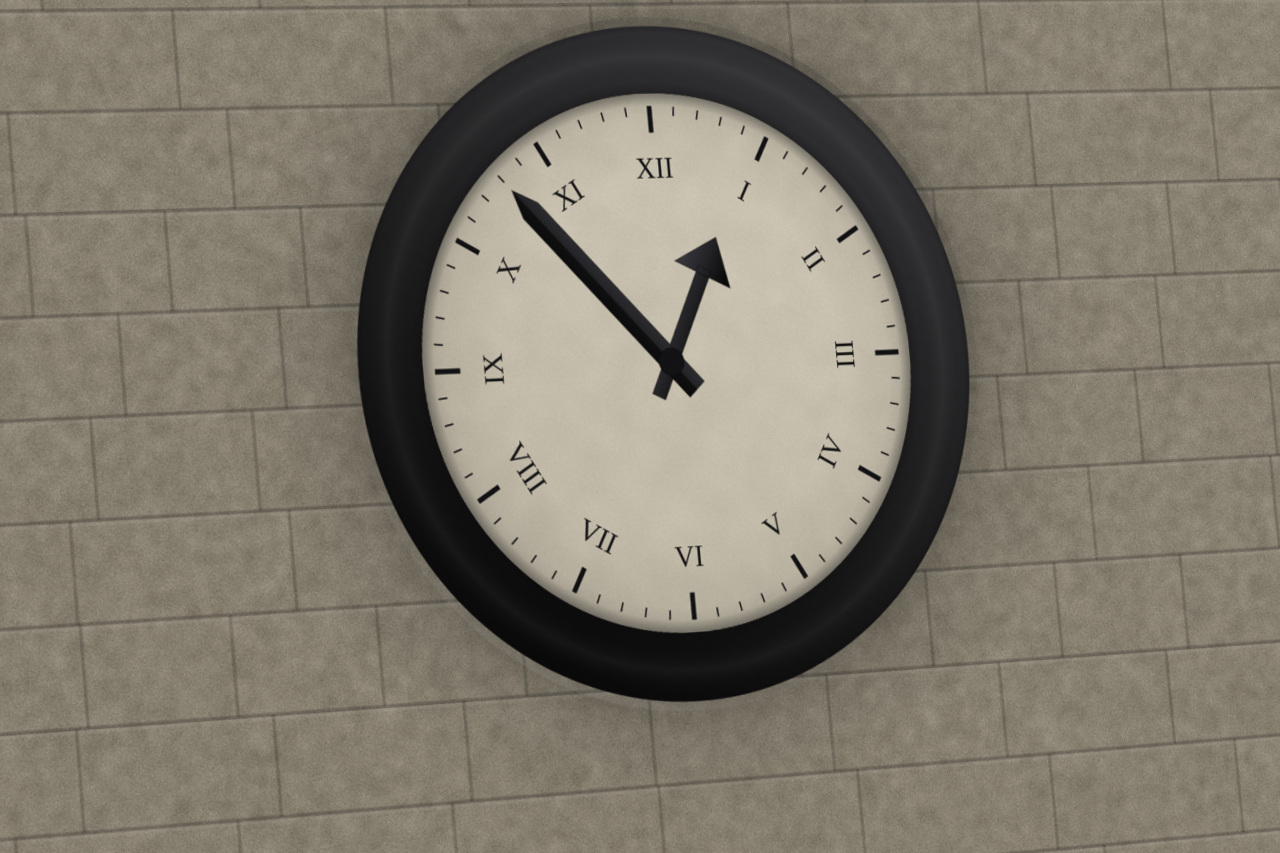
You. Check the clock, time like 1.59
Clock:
12.53
